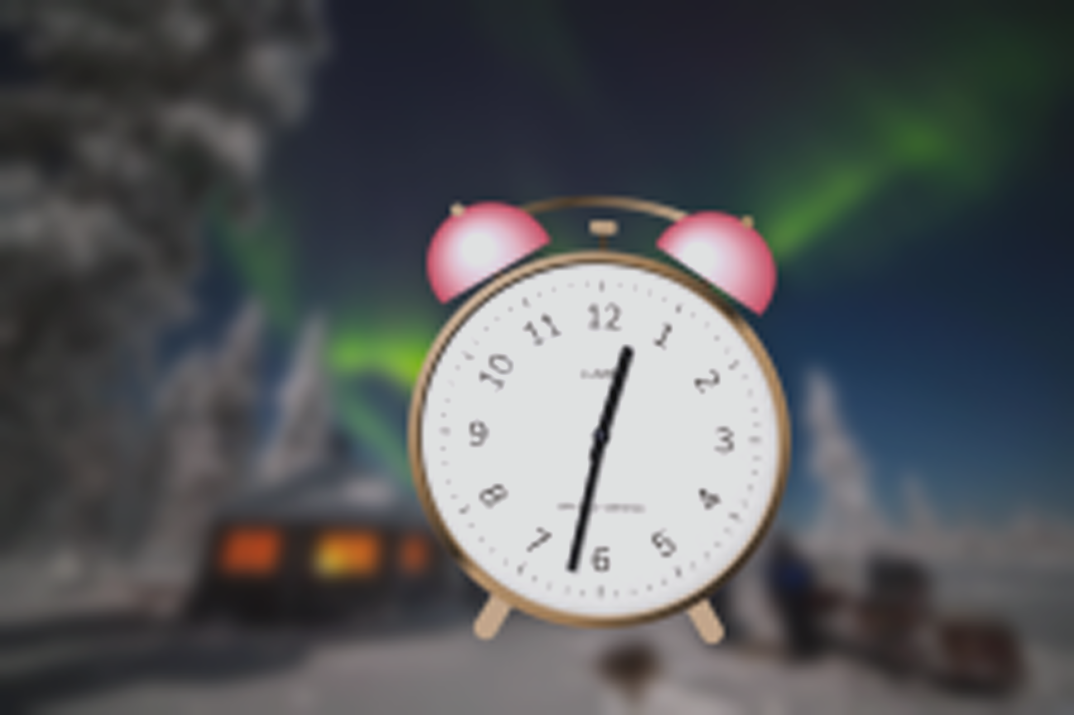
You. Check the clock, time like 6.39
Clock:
12.32
